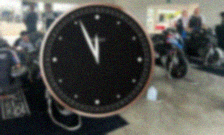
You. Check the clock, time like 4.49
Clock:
11.56
